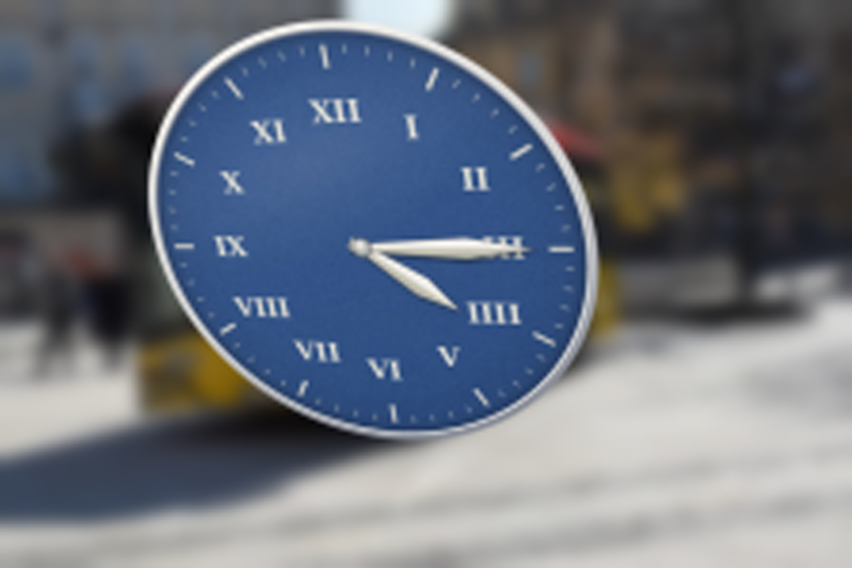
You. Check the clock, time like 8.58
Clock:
4.15
